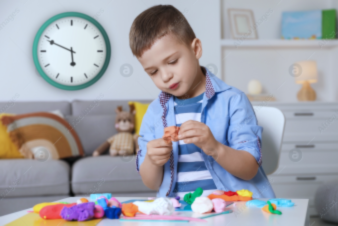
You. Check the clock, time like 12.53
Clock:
5.49
